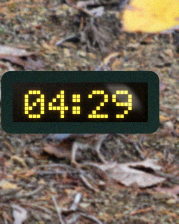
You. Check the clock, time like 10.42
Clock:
4.29
